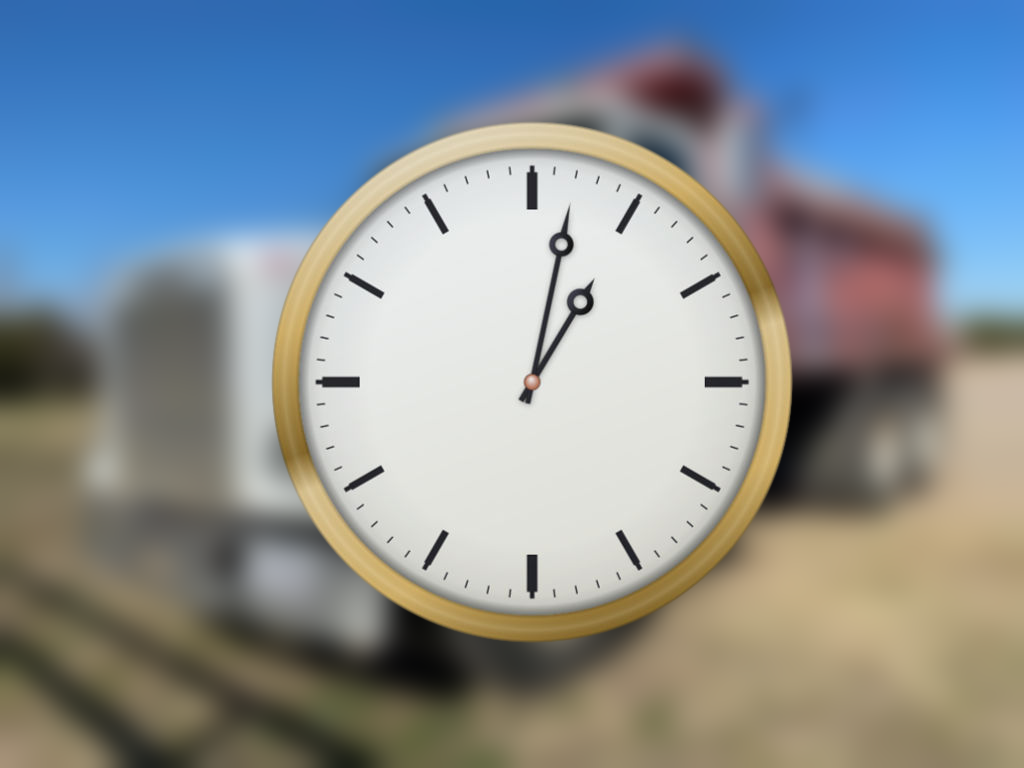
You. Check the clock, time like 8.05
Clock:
1.02
